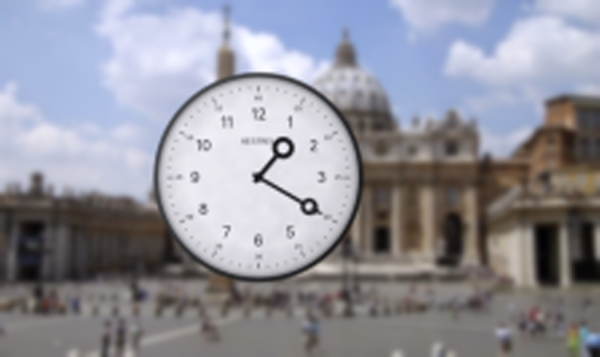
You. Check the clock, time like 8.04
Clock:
1.20
